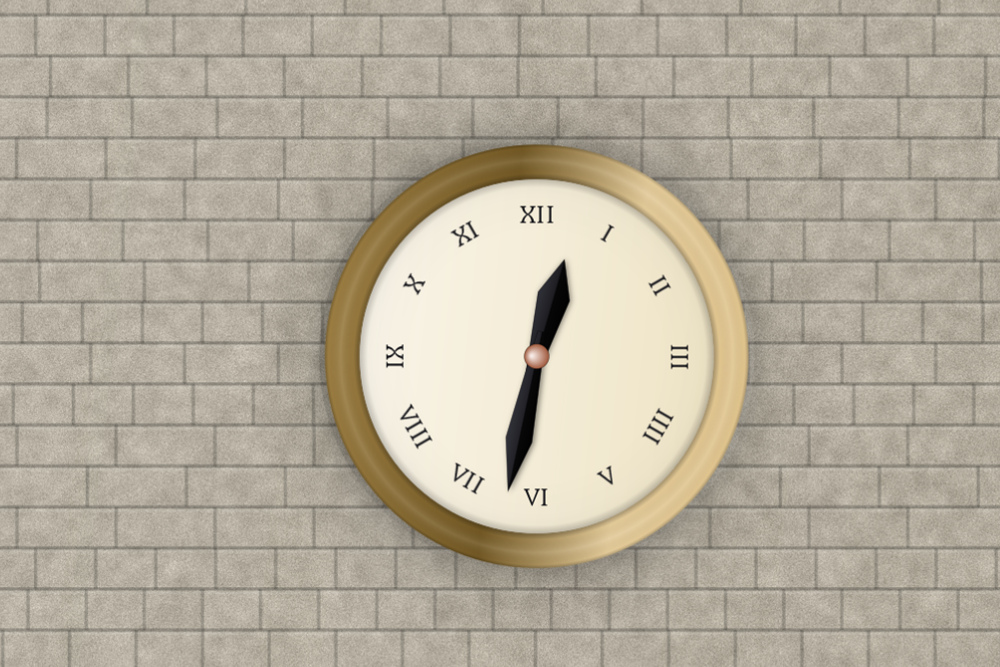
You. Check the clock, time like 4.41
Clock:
12.32
